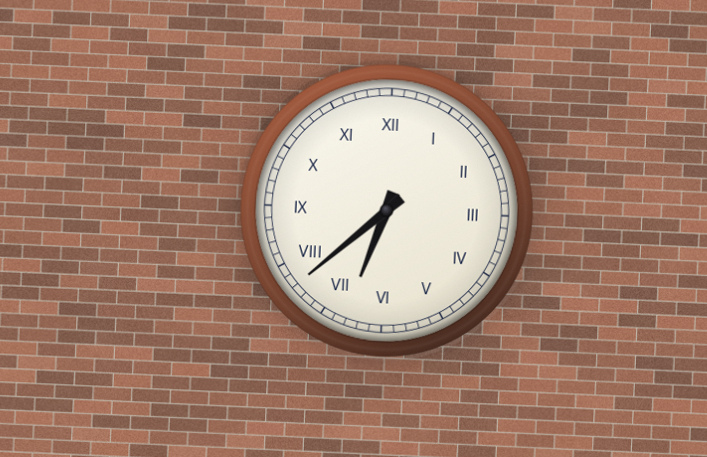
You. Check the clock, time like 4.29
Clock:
6.38
